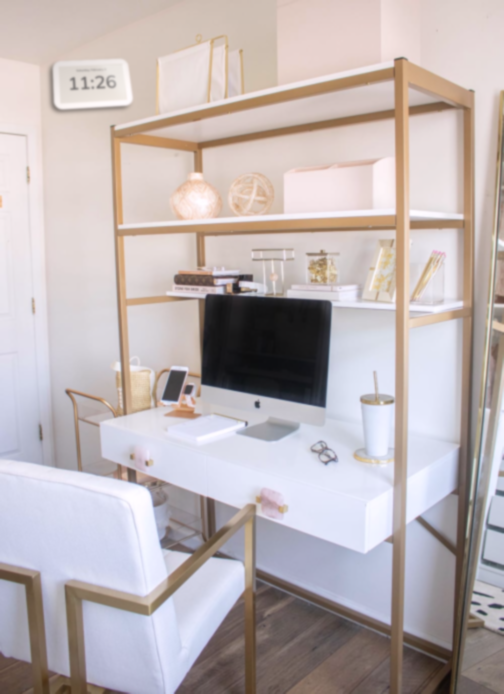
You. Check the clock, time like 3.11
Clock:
11.26
